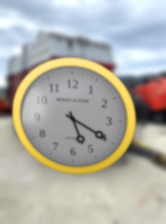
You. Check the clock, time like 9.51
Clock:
5.20
